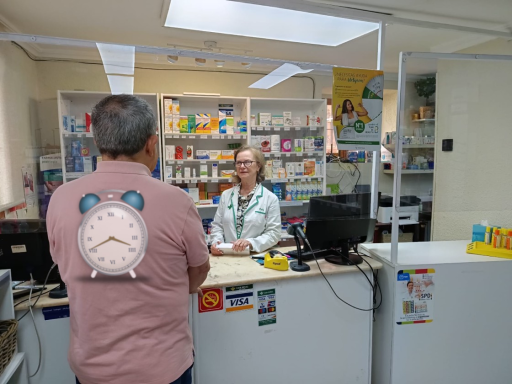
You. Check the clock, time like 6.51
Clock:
3.41
